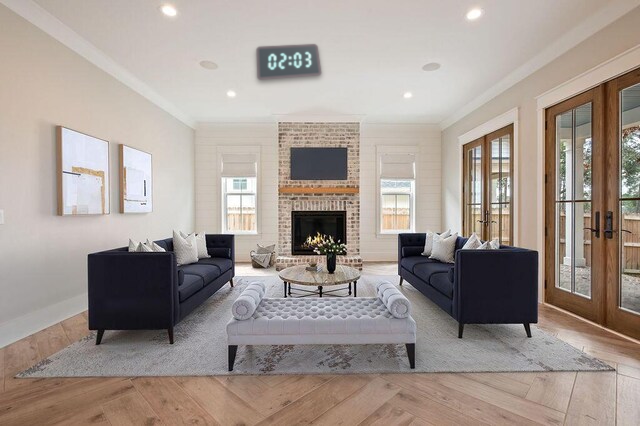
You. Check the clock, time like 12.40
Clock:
2.03
